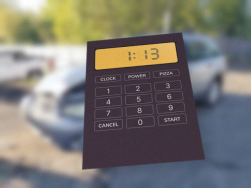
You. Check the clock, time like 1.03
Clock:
1.13
